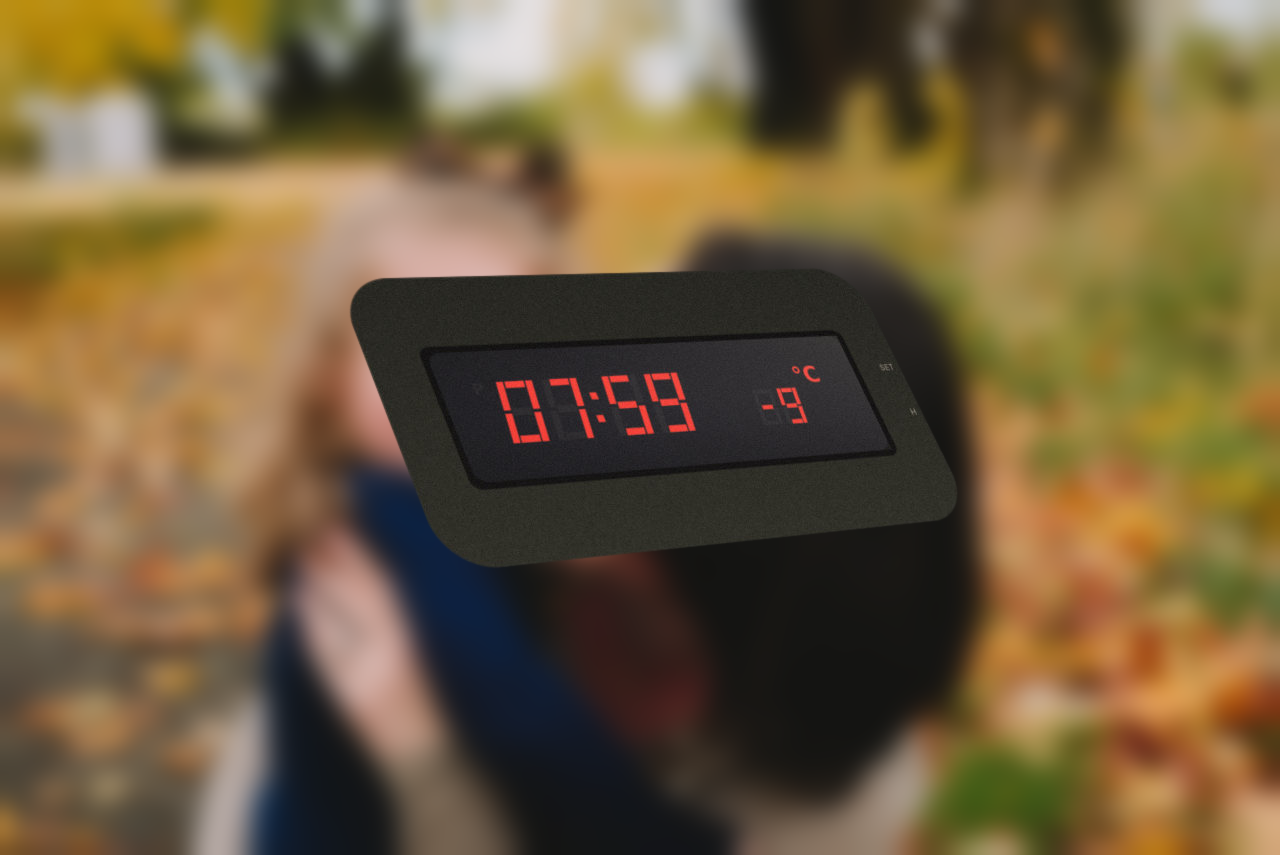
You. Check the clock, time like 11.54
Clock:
7.59
